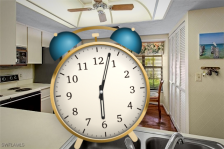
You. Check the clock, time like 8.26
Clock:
6.03
